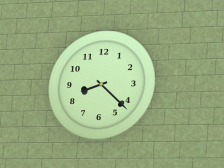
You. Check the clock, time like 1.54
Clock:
8.22
